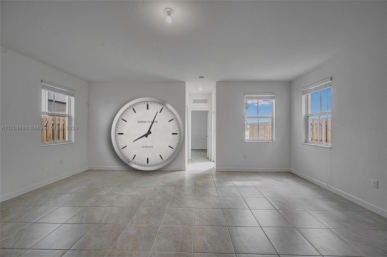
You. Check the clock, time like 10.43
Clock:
8.04
